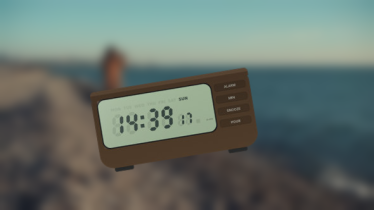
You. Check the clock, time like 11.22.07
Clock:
14.39.17
